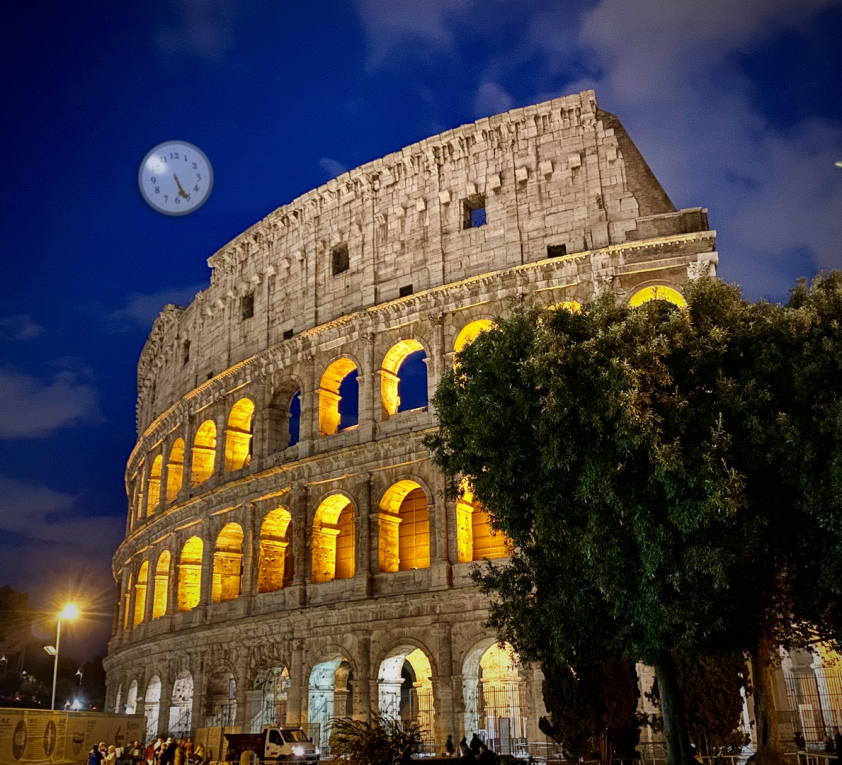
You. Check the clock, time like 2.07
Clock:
5.26
